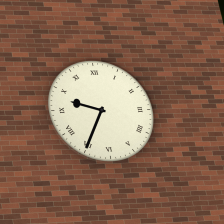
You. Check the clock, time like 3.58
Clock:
9.35
